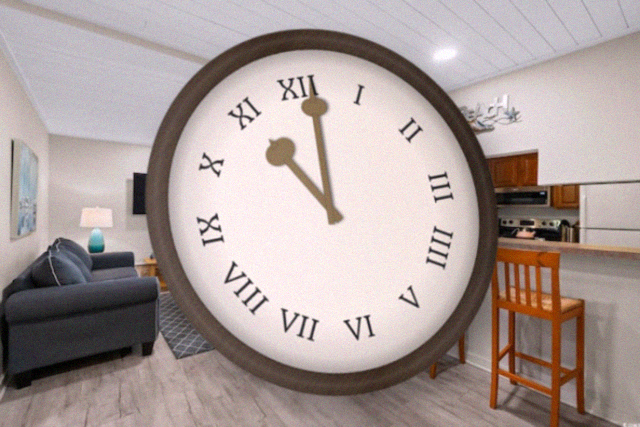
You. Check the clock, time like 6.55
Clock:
11.01
